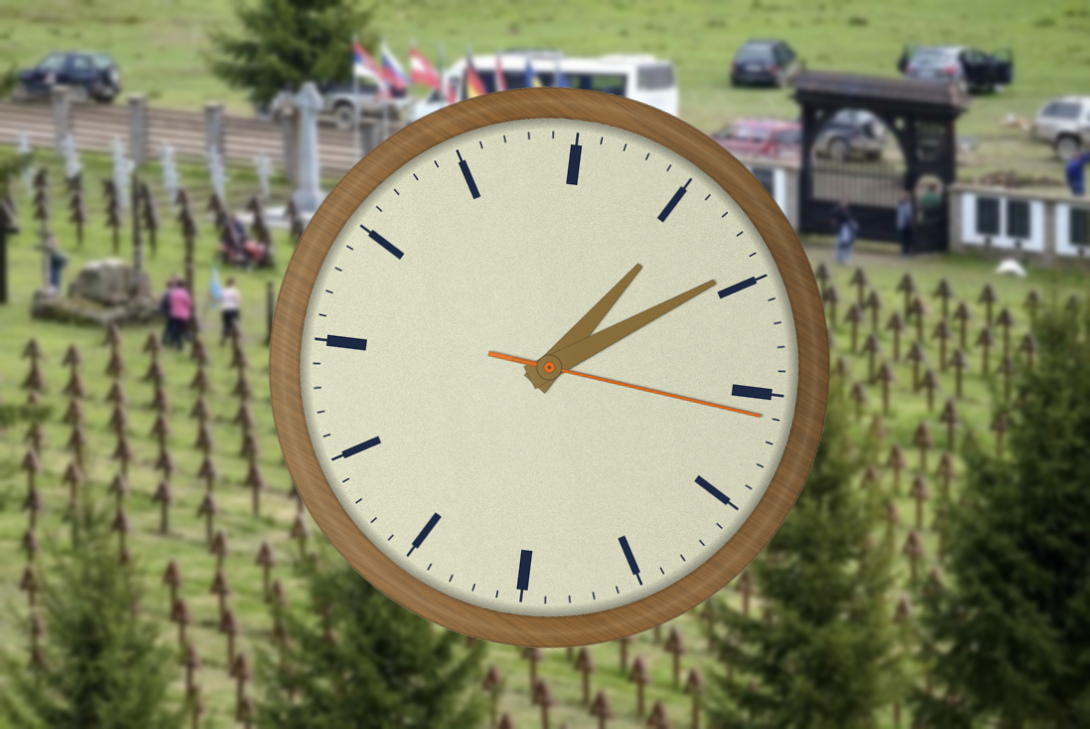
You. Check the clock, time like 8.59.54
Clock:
1.09.16
